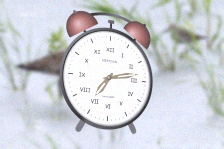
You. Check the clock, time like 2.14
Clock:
7.13
